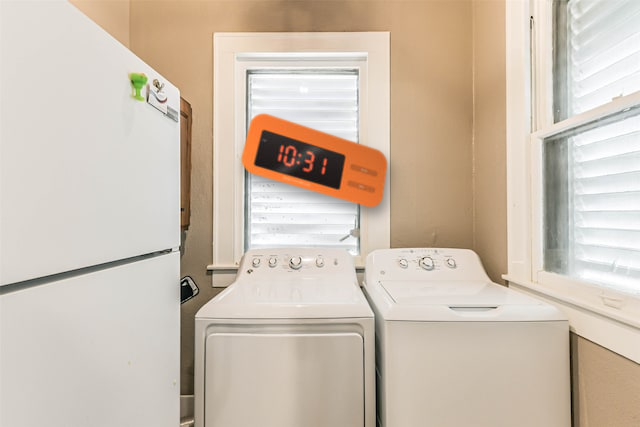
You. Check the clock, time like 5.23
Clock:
10.31
